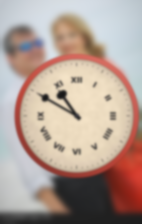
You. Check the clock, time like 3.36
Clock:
10.50
